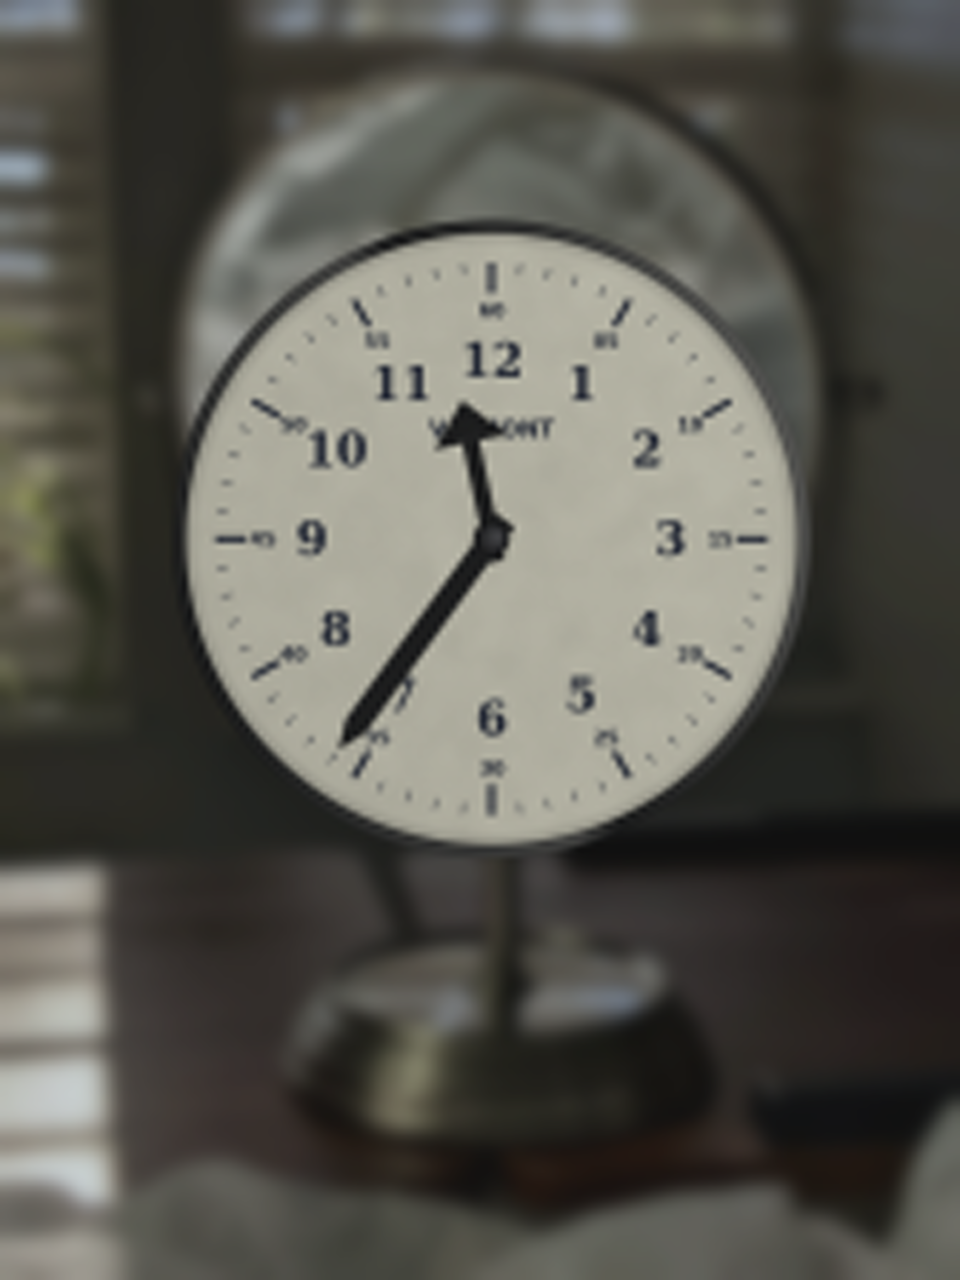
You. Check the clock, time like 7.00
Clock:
11.36
